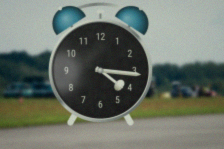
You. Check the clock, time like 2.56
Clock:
4.16
